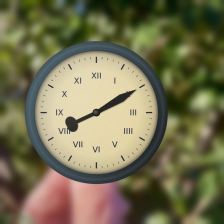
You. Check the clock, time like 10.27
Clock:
8.10
